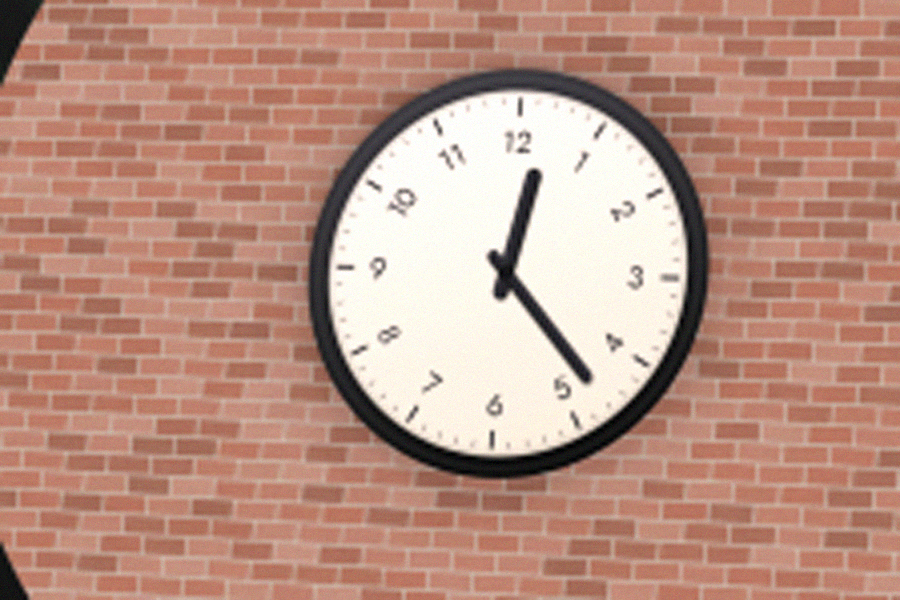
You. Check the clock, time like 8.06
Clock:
12.23
